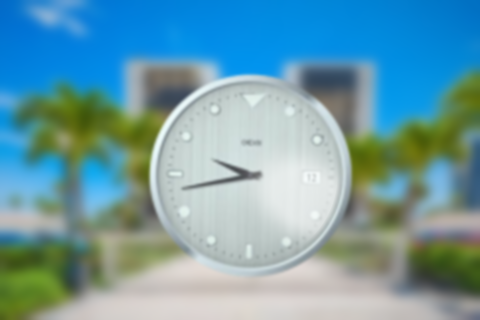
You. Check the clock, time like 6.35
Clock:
9.43
